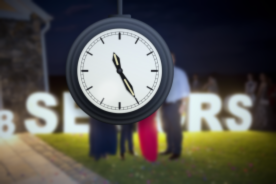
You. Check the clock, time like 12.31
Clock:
11.25
